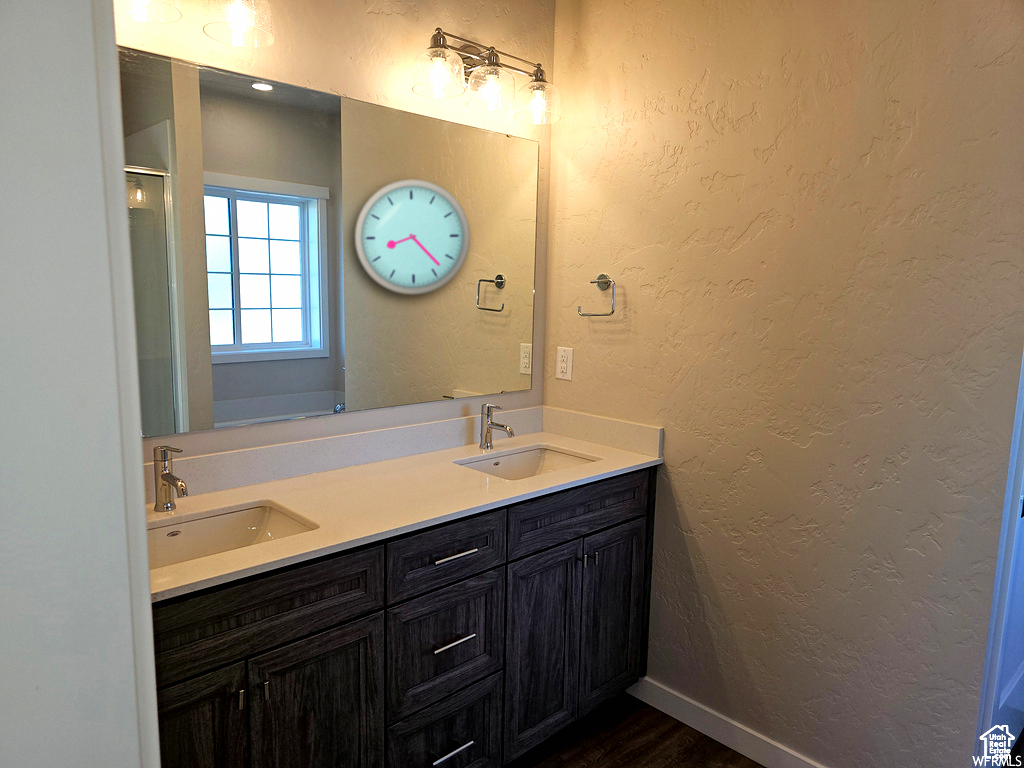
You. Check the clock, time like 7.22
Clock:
8.23
